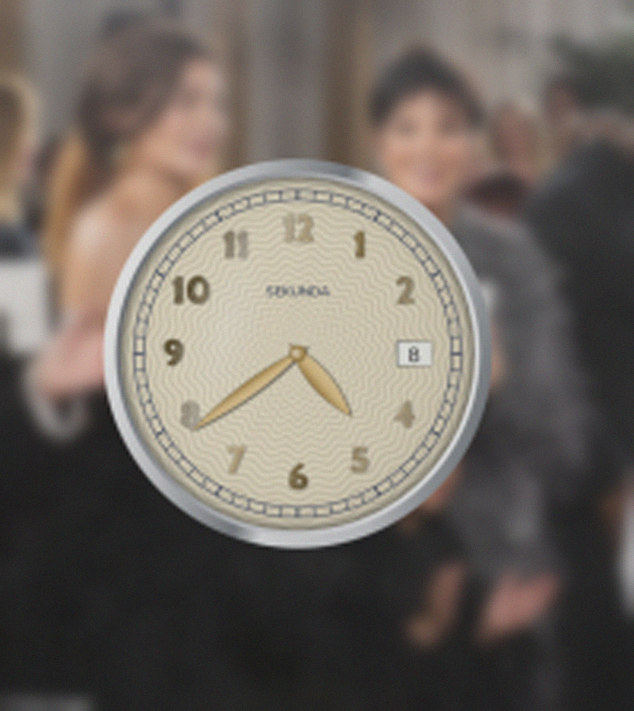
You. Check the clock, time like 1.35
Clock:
4.39
